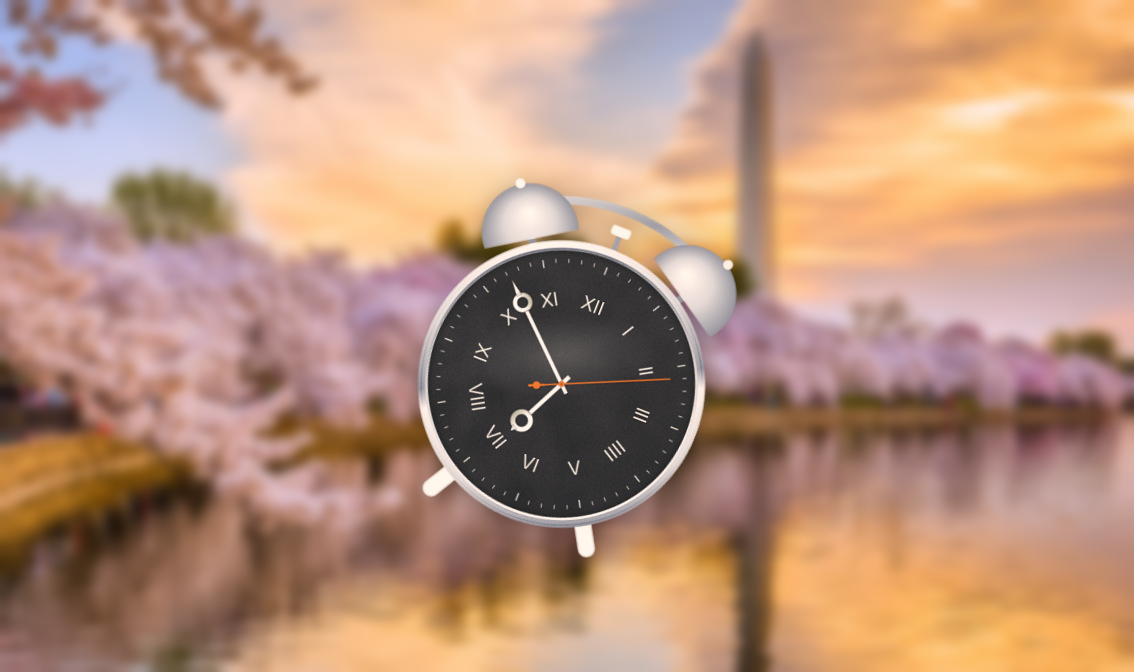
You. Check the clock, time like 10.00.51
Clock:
6.52.11
